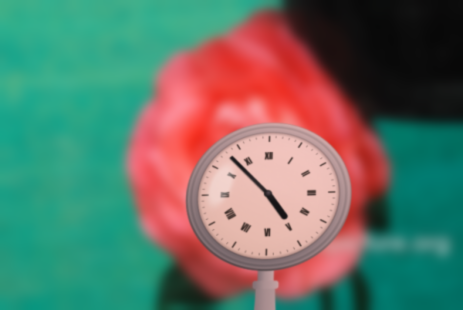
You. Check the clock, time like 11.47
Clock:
4.53
